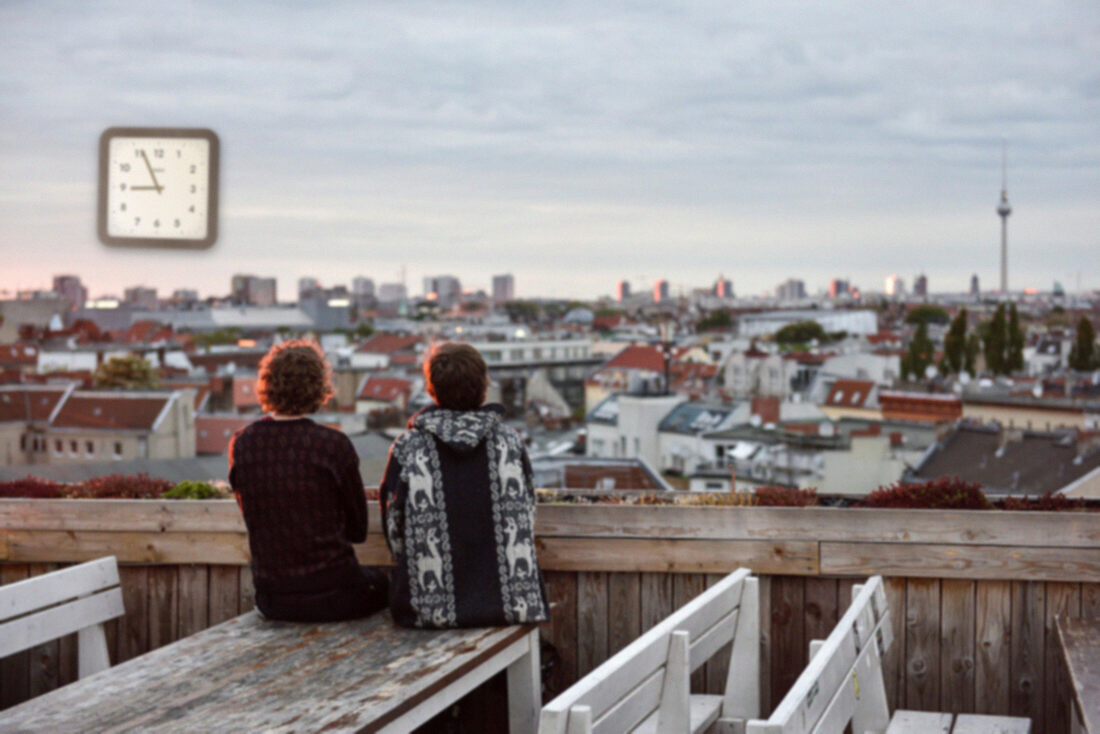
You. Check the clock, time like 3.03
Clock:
8.56
